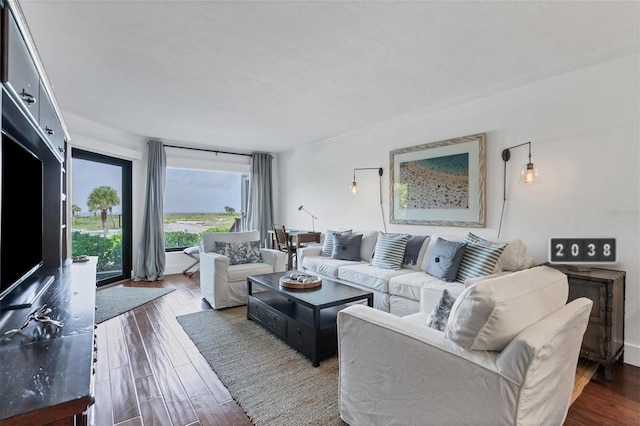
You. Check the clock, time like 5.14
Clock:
20.38
